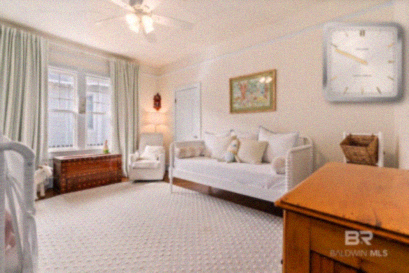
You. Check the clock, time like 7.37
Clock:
9.49
